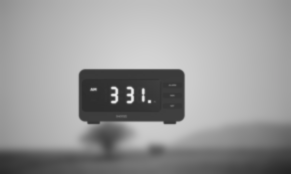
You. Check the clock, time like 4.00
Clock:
3.31
